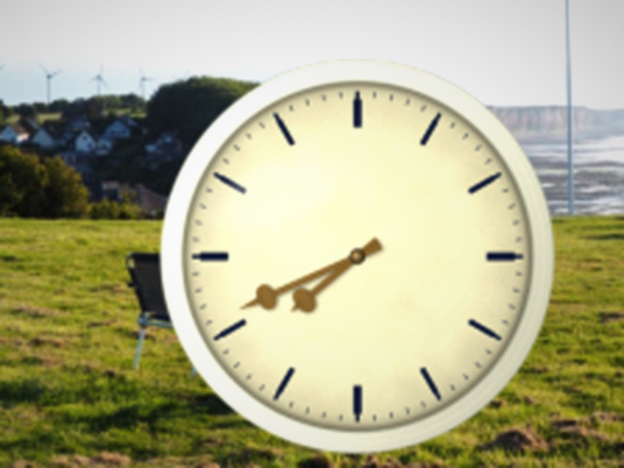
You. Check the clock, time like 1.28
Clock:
7.41
